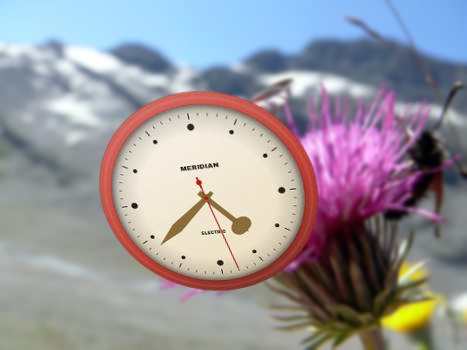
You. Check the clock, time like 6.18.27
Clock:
4.38.28
